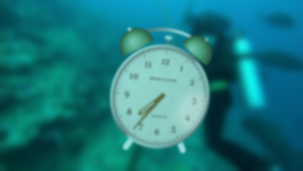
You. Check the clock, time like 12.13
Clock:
7.36
